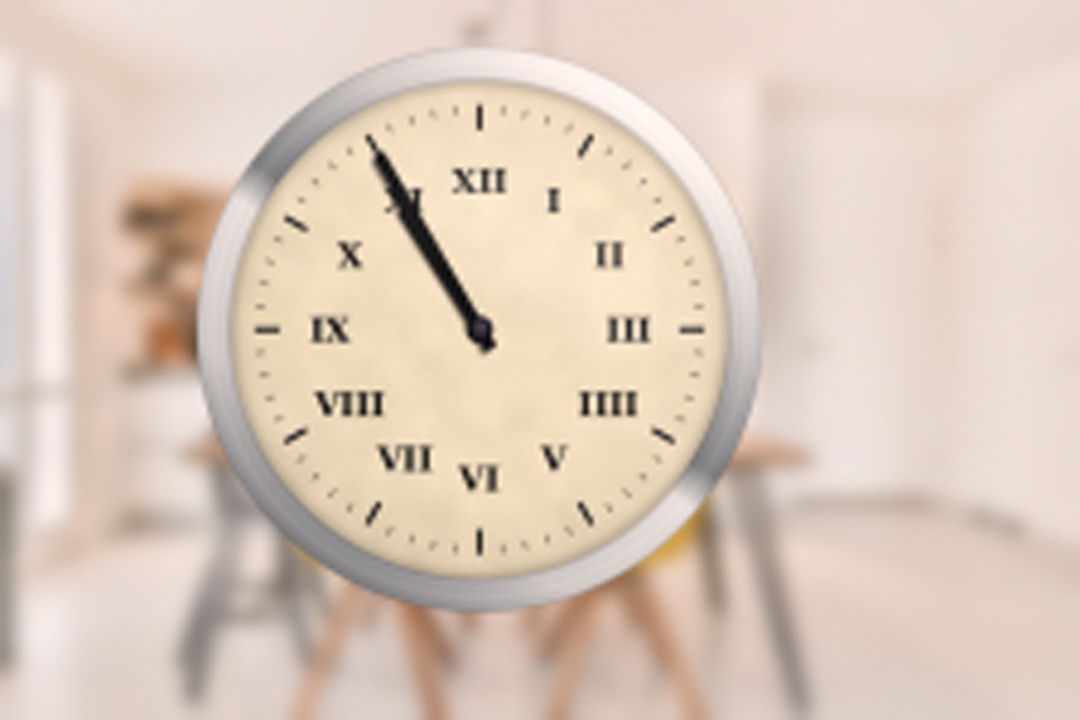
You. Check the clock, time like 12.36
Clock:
10.55
